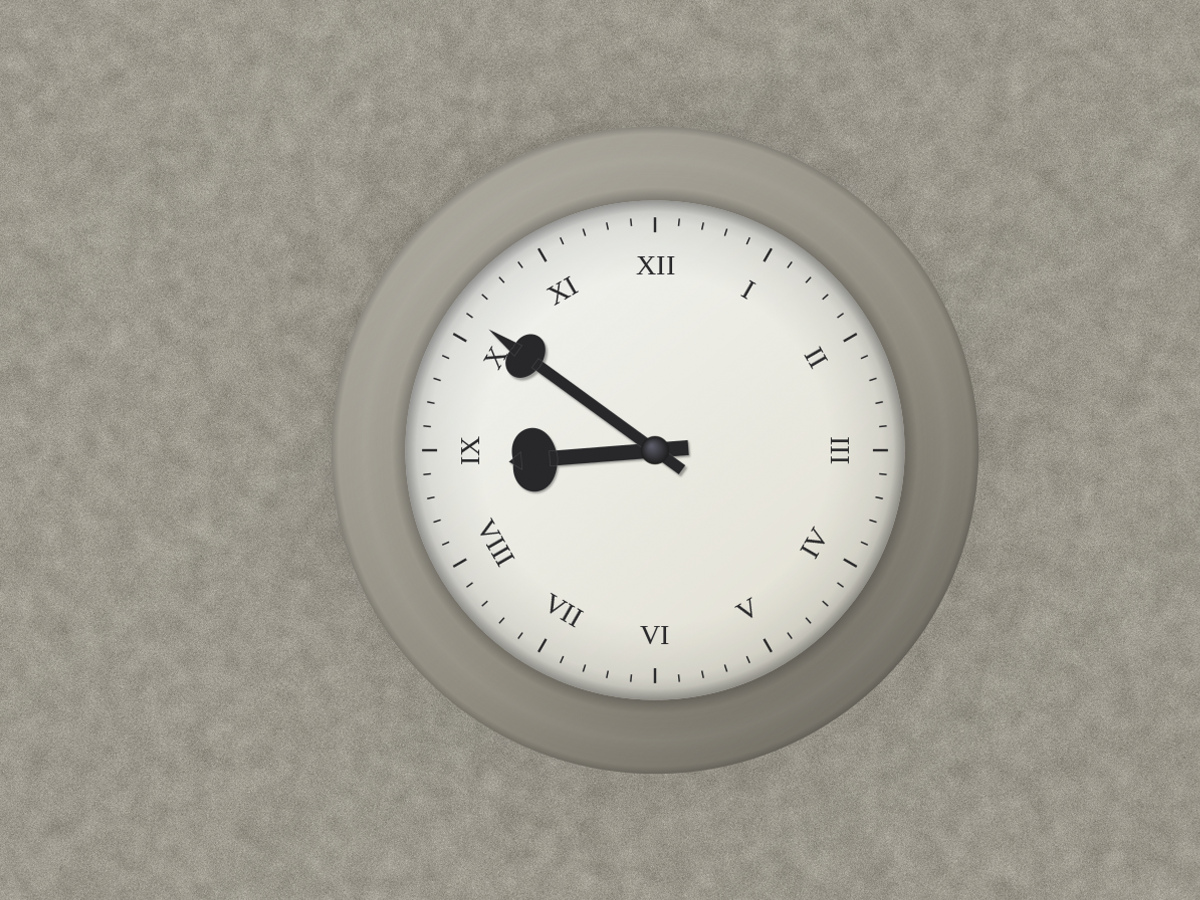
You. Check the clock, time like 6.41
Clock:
8.51
